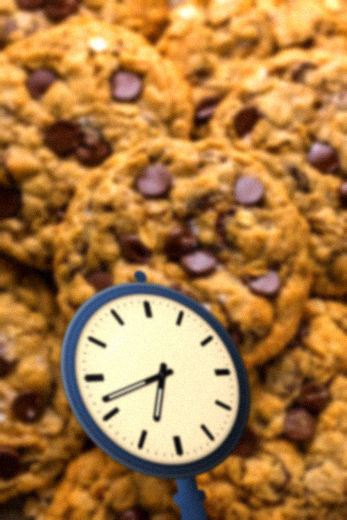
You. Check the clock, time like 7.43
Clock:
6.42
